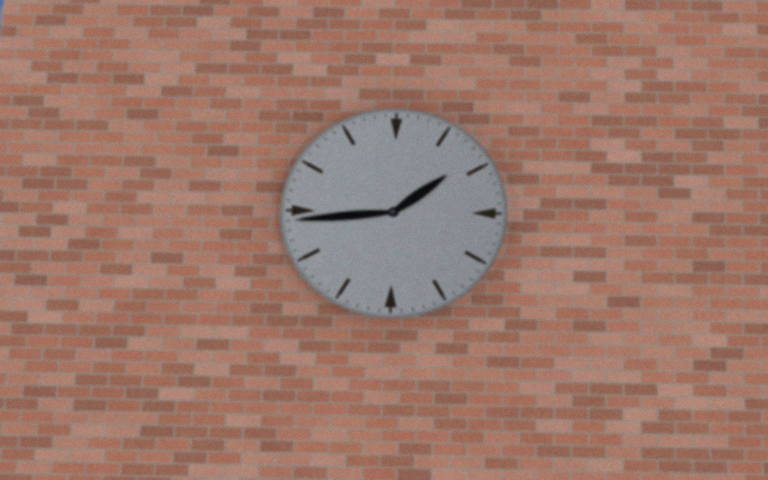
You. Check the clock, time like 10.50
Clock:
1.44
